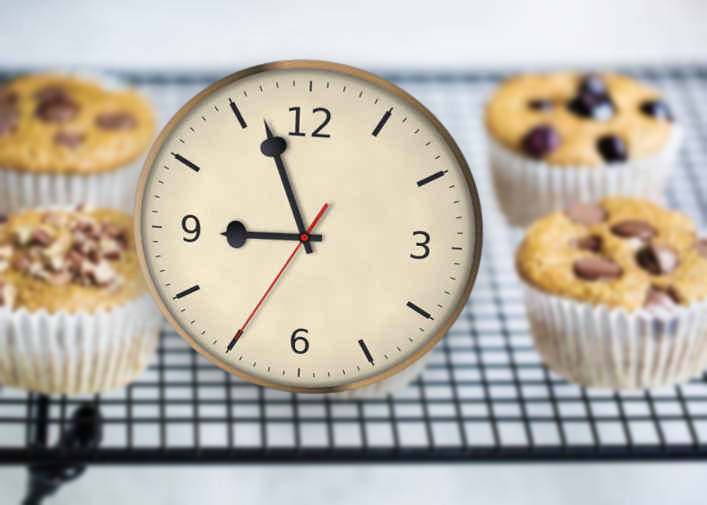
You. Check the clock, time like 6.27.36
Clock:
8.56.35
